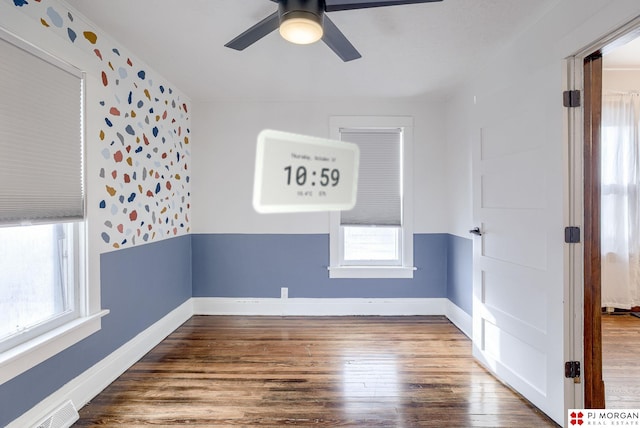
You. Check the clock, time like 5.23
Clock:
10.59
